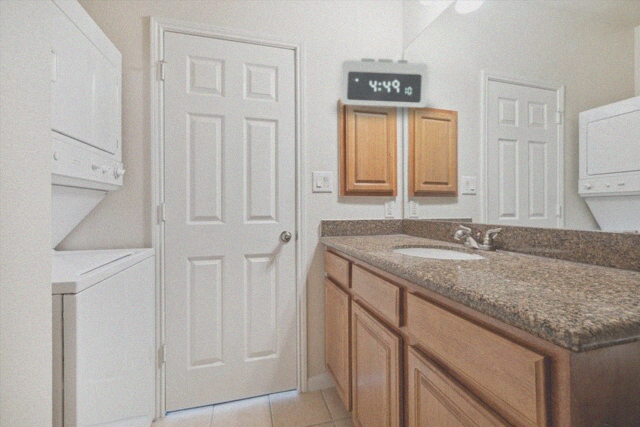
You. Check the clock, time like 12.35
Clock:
4.49
